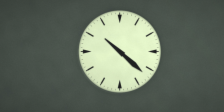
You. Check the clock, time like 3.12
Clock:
10.22
